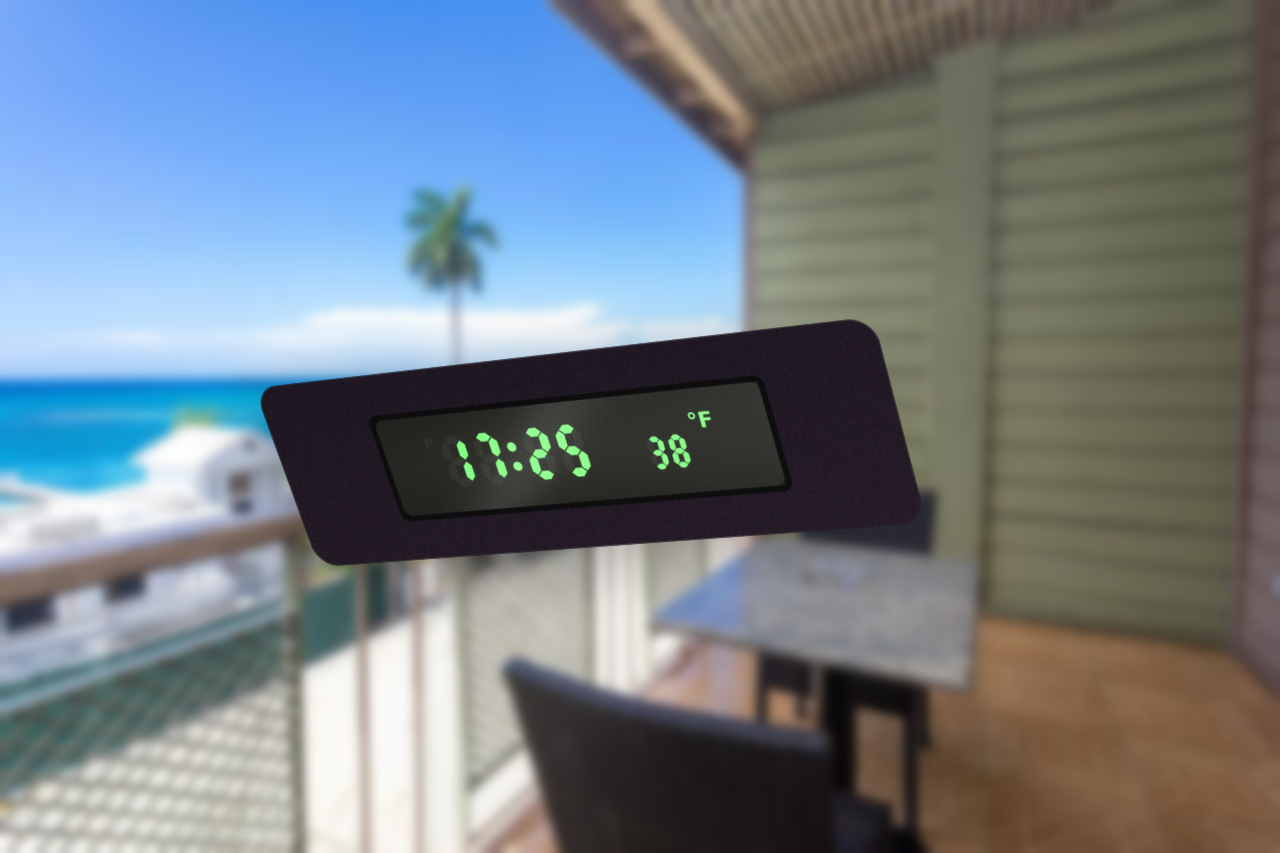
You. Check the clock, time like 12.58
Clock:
17.25
